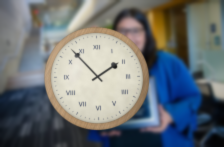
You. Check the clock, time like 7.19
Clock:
1.53
